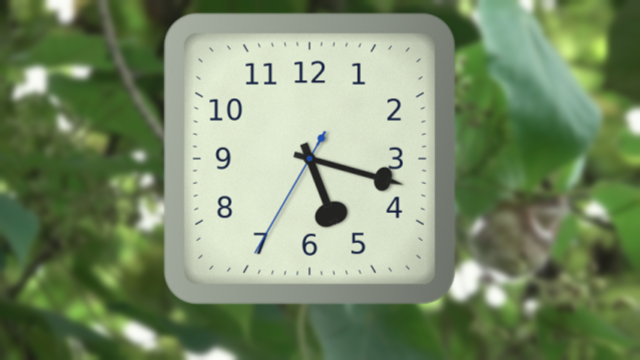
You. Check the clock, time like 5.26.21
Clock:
5.17.35
